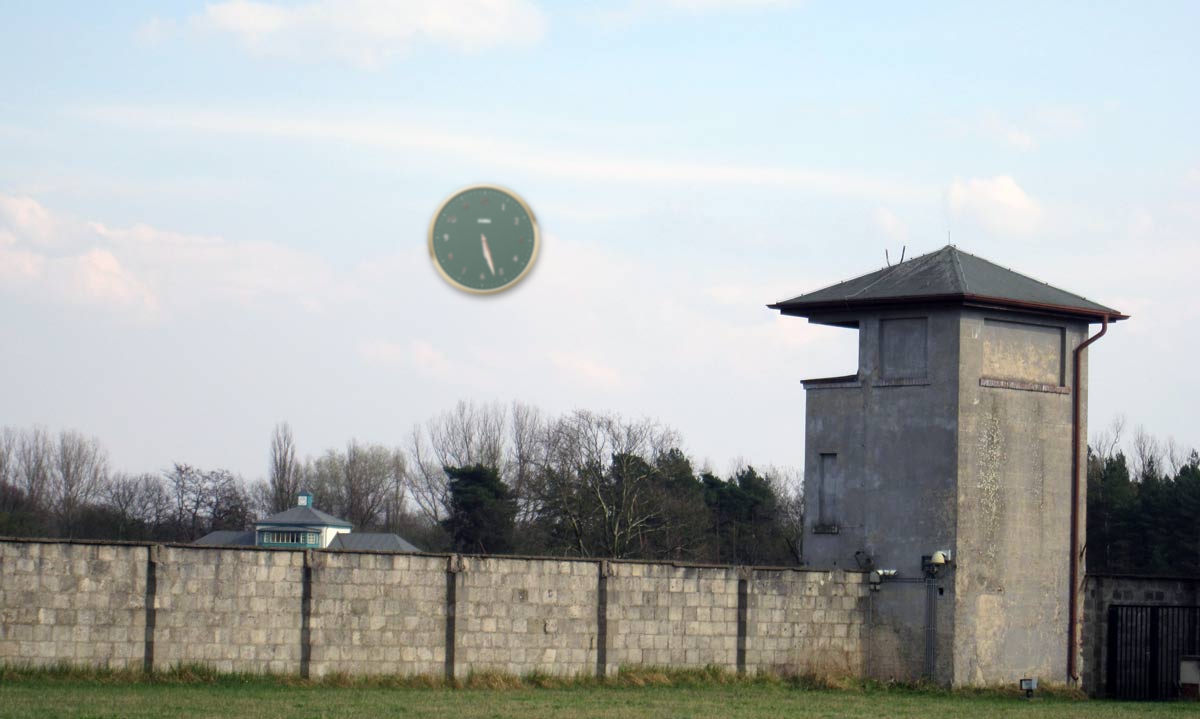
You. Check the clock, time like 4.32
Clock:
5.27
